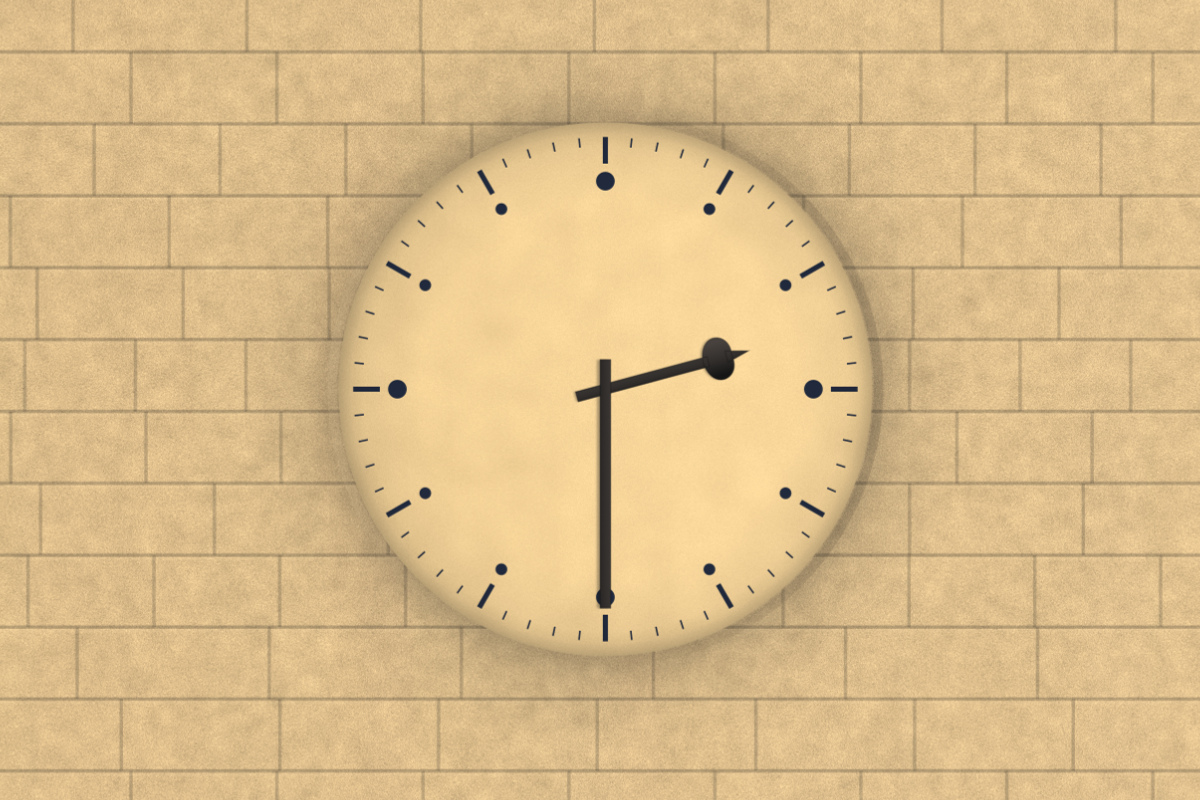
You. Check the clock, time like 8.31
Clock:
2.30
